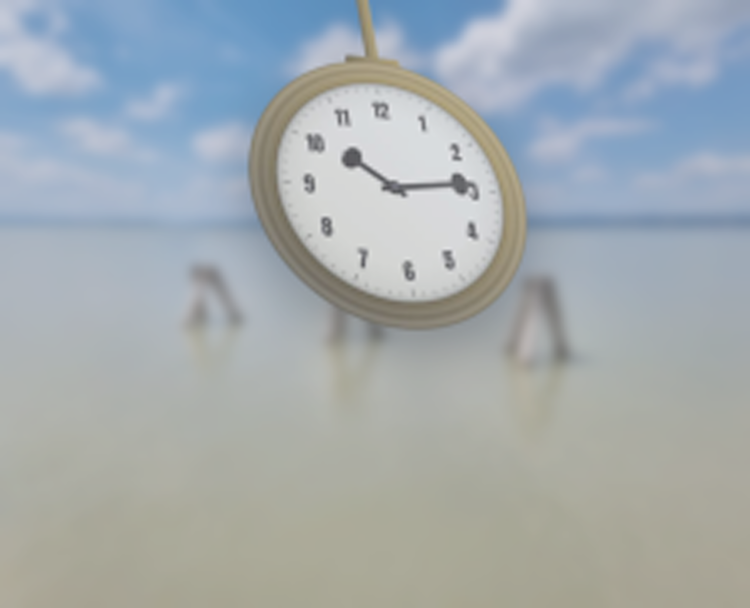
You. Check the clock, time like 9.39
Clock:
10.14
